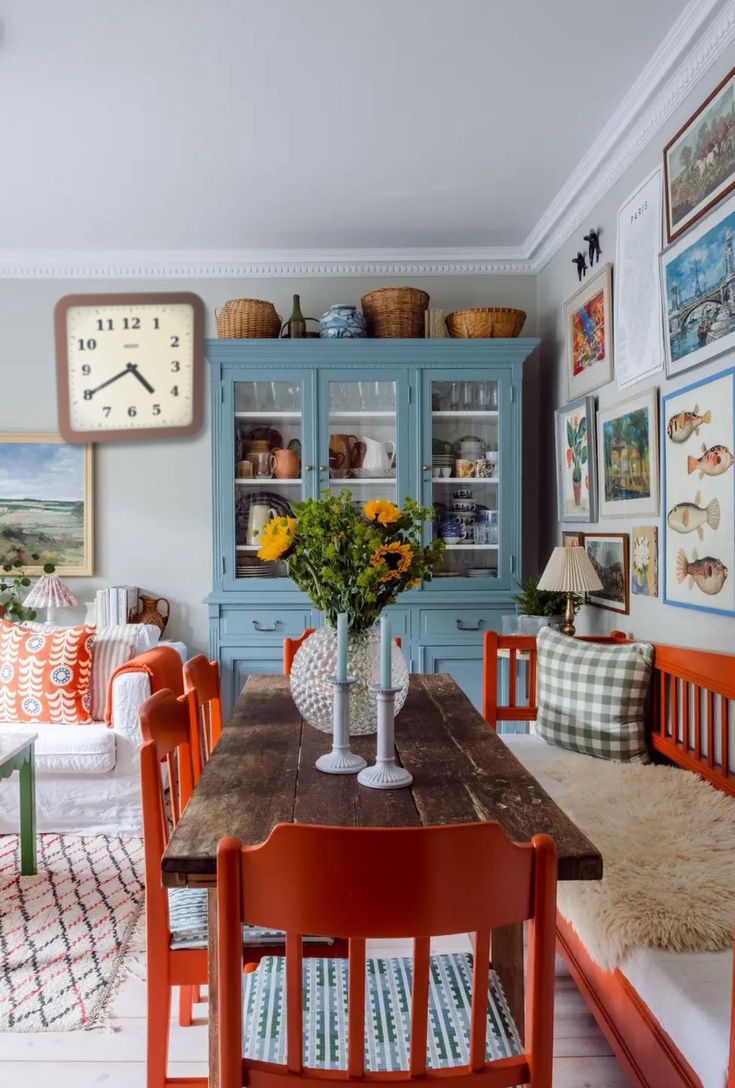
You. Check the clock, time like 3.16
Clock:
4.40
